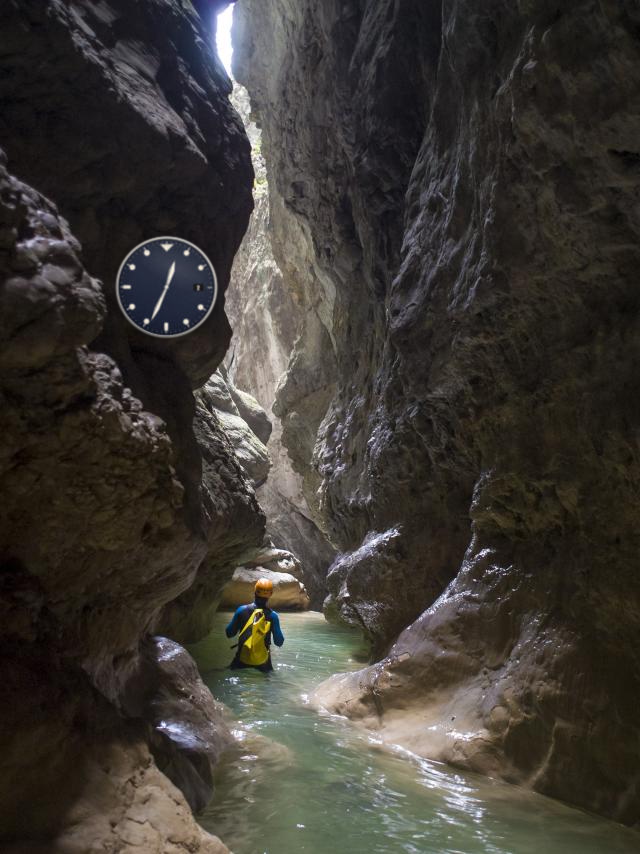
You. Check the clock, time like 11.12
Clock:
12.34
